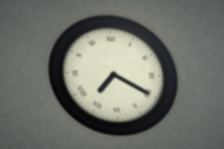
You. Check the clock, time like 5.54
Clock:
7.20
